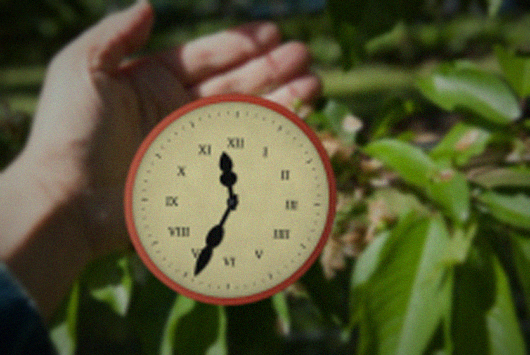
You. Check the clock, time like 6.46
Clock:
11.34
